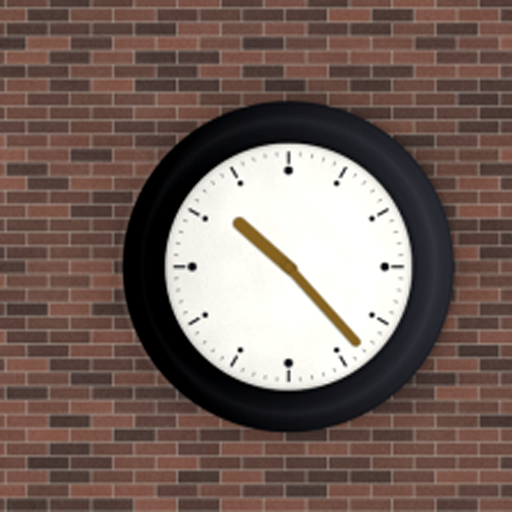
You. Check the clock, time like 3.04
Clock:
10.23
